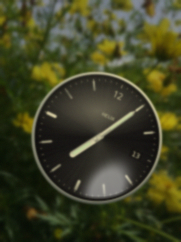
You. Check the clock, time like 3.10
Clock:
7.05
